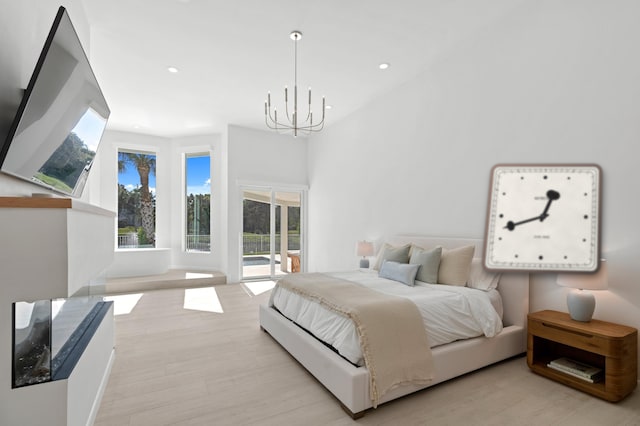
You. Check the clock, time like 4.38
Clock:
12.42
